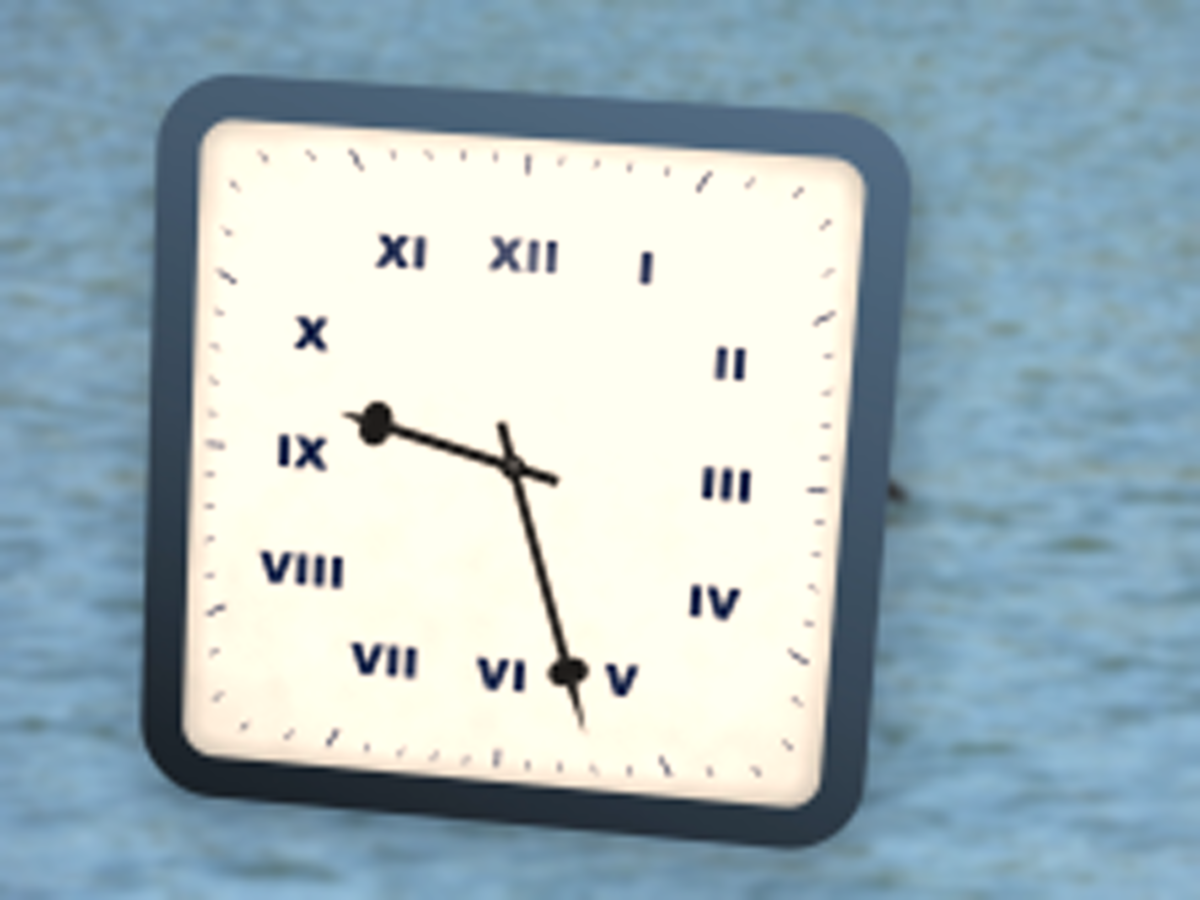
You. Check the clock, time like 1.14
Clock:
9.27
